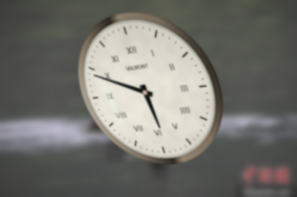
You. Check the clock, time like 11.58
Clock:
5.49
